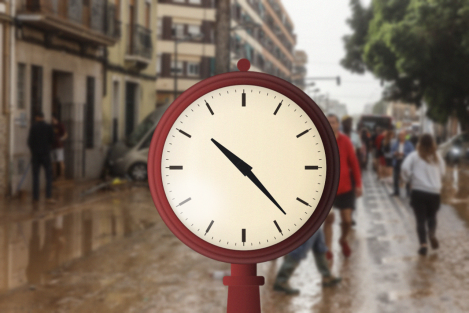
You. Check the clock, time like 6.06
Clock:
10.23
